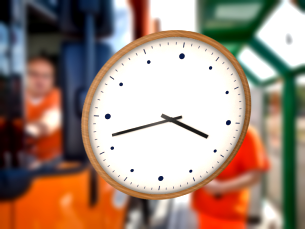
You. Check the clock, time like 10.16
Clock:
3.42
